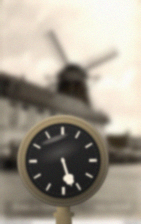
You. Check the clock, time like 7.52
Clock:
5.27
